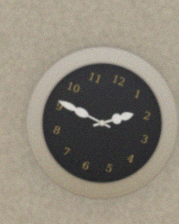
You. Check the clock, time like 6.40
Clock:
1.46
